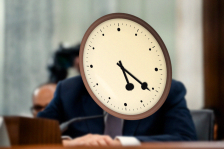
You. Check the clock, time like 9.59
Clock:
5.21
